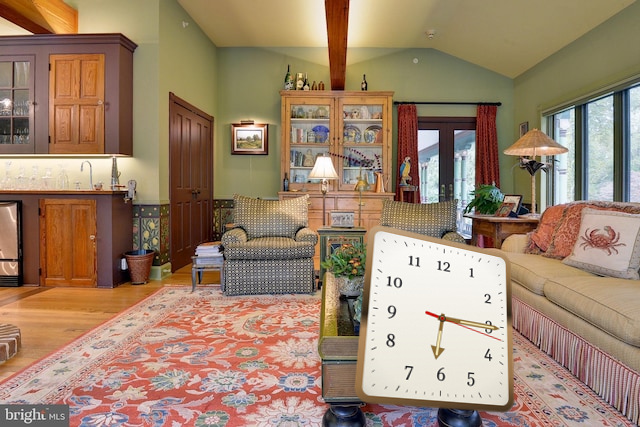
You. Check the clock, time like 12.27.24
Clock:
6.15.17
